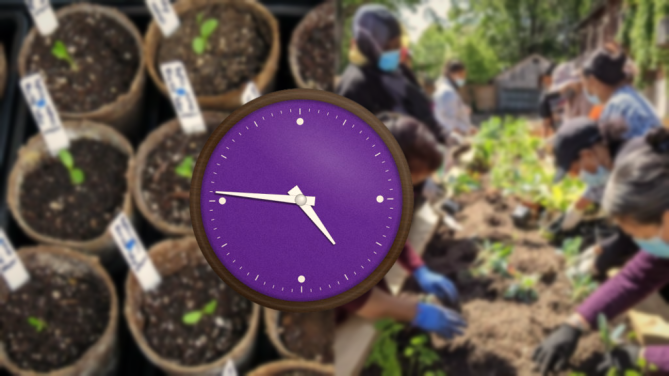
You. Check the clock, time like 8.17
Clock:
4.46
